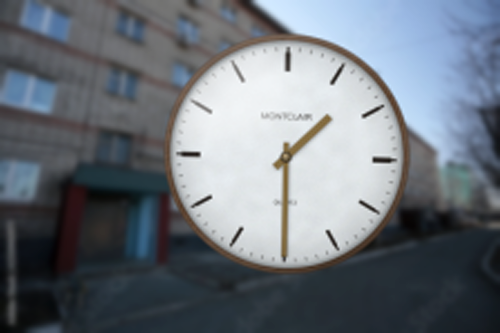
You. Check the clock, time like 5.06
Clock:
1.30
